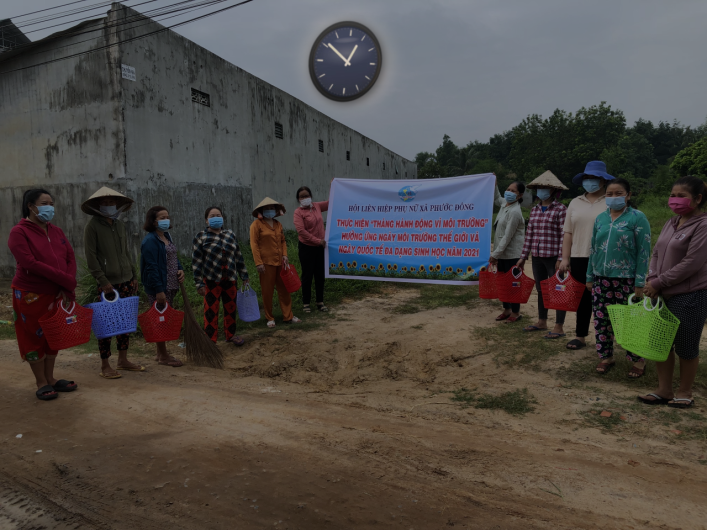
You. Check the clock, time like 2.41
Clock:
12.51
